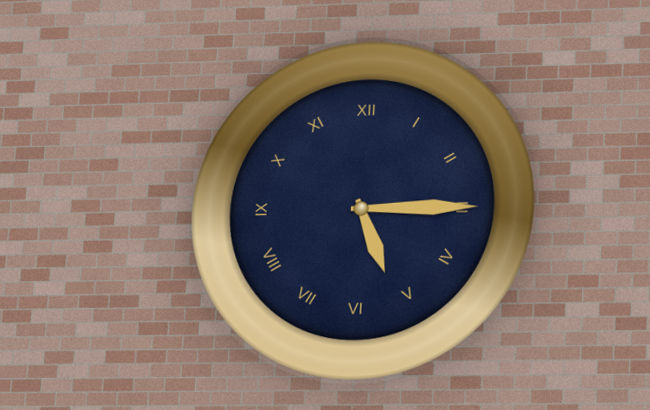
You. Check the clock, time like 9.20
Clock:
5.15
